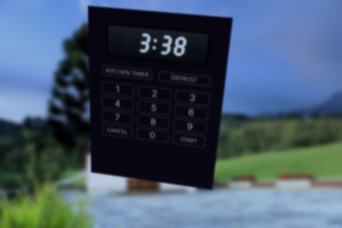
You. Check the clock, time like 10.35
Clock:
3.38
